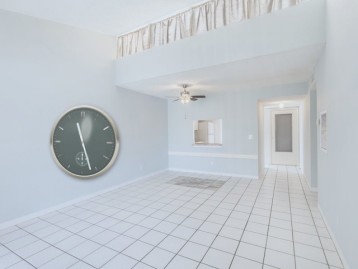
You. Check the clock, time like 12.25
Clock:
11.27
